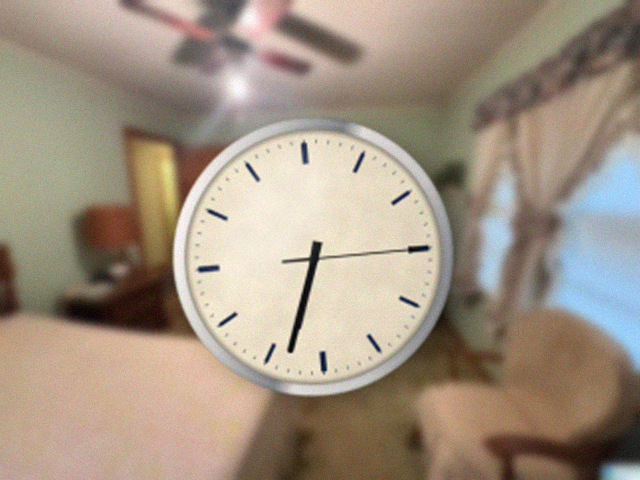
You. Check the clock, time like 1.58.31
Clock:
6.33.15
